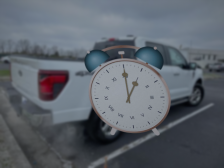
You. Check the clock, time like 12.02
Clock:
1.00
